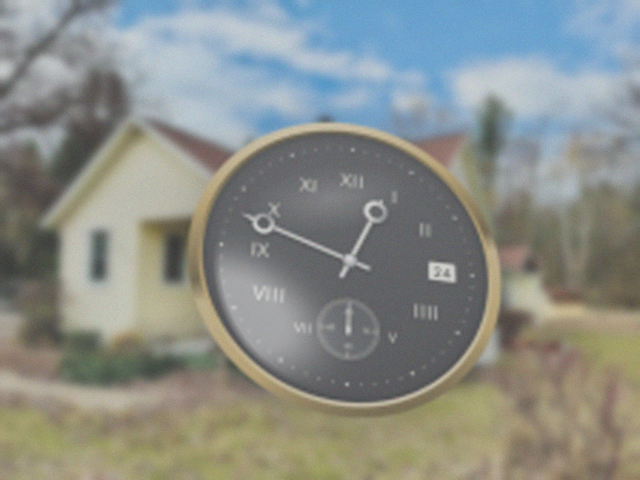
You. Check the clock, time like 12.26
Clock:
12.48
